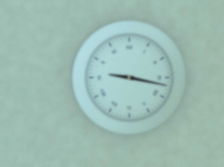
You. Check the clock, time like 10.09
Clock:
9.17
